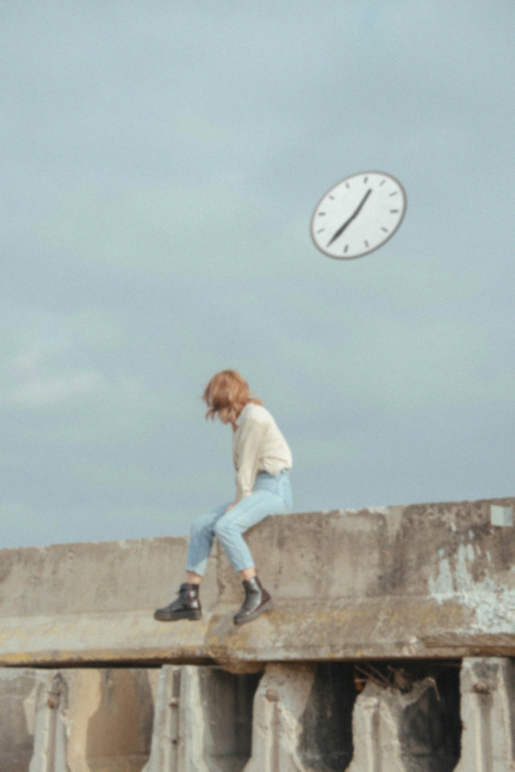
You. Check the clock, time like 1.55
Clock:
12.35
